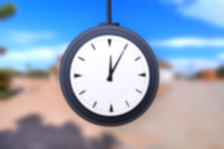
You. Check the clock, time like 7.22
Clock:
12.05
